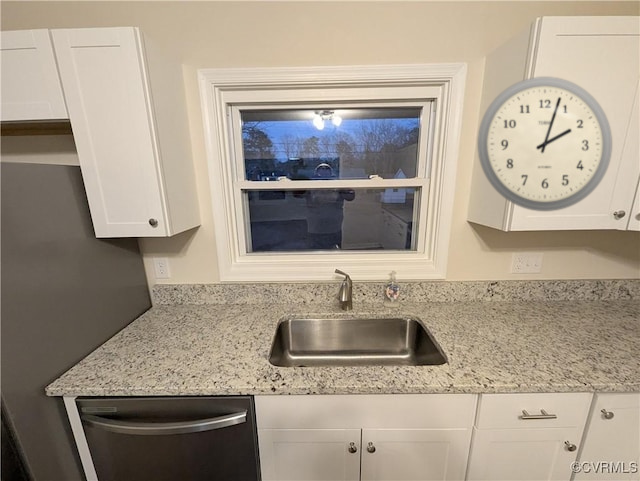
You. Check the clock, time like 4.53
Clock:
2.03
